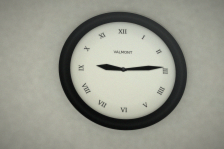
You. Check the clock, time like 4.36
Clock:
9.14
